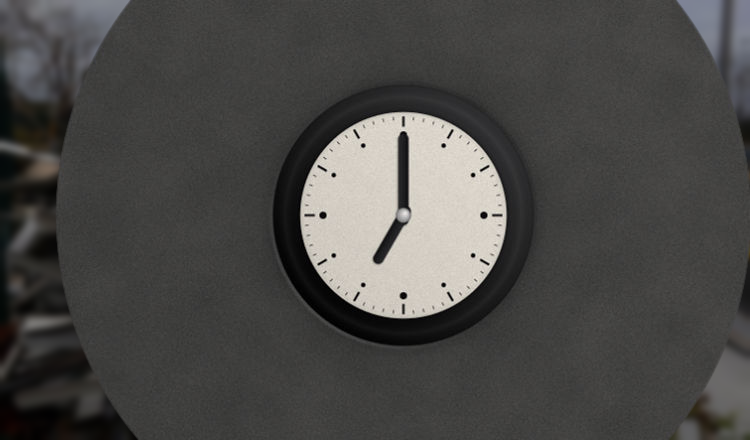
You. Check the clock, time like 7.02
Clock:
7.00
